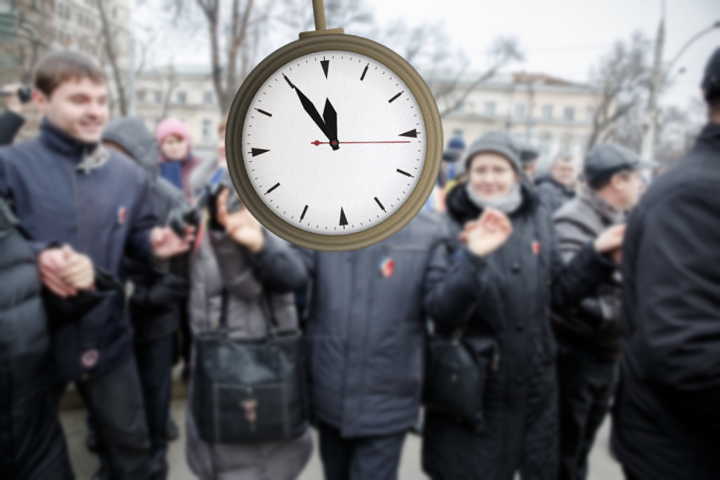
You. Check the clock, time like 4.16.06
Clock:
11.55.16
